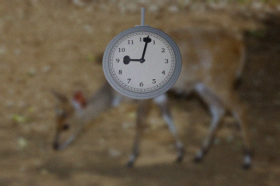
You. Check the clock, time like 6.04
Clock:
9.02
